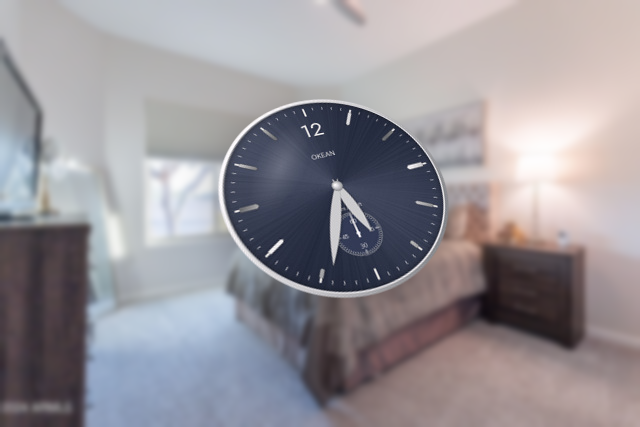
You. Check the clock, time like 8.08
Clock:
5.34
